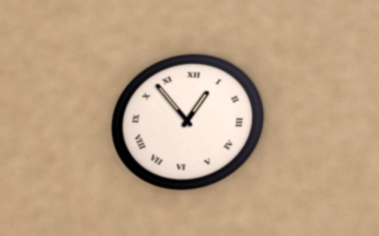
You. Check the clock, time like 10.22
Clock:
12.53
